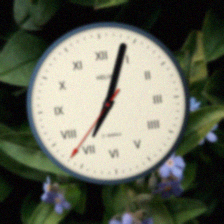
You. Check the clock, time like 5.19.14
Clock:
7.03.37
